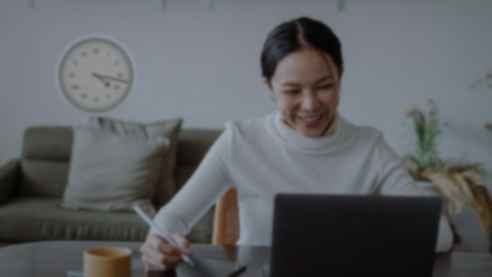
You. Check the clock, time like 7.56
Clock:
4.17
